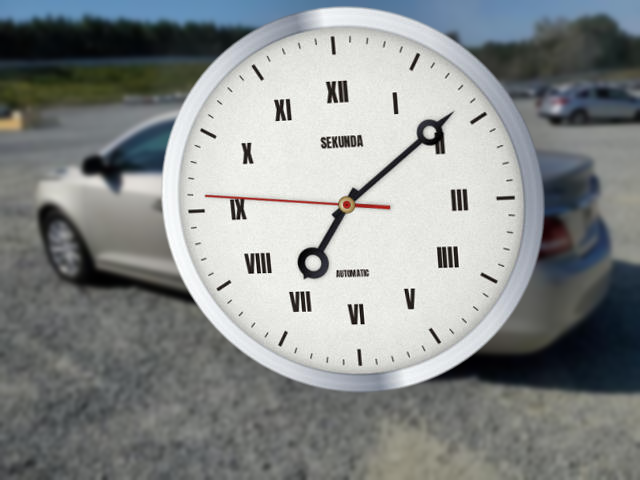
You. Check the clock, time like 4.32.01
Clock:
7.08.46
